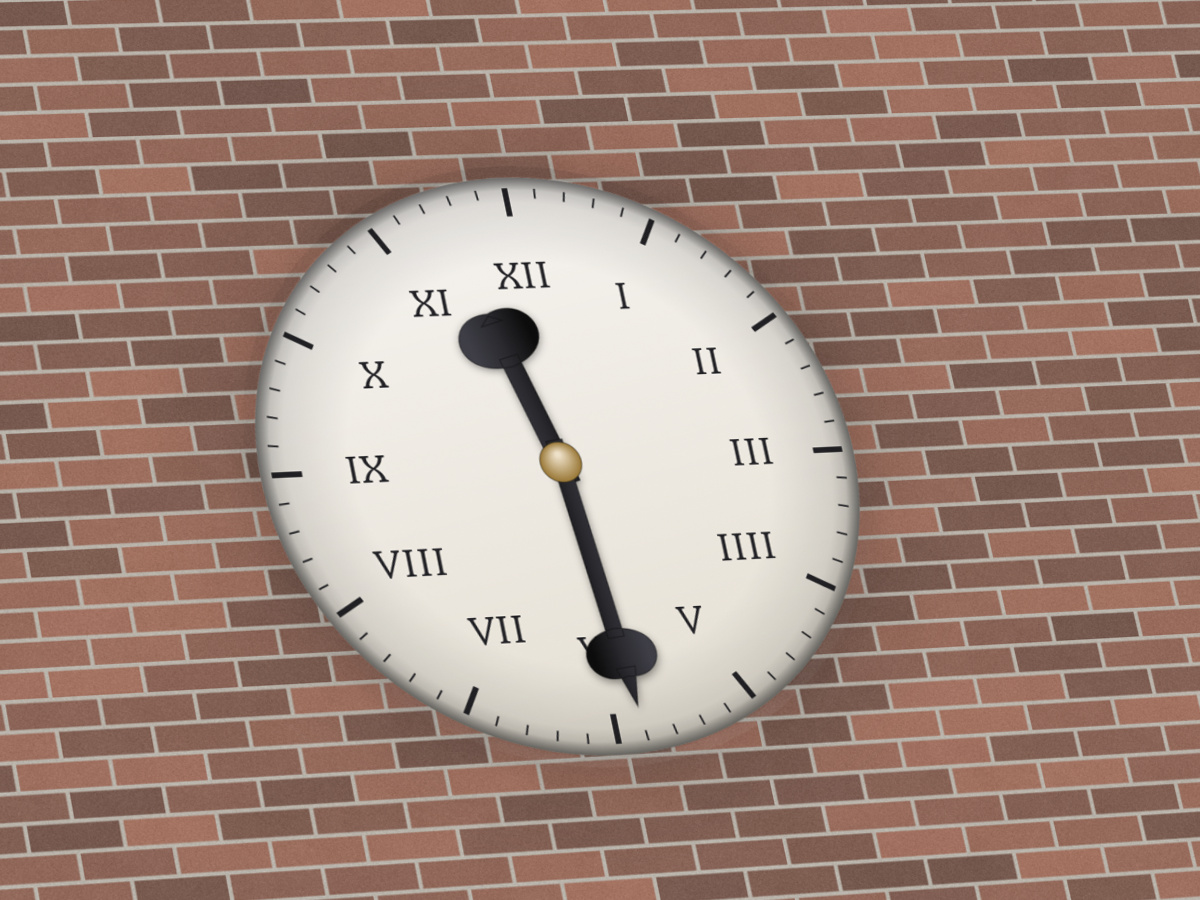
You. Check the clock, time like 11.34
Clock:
11.29
